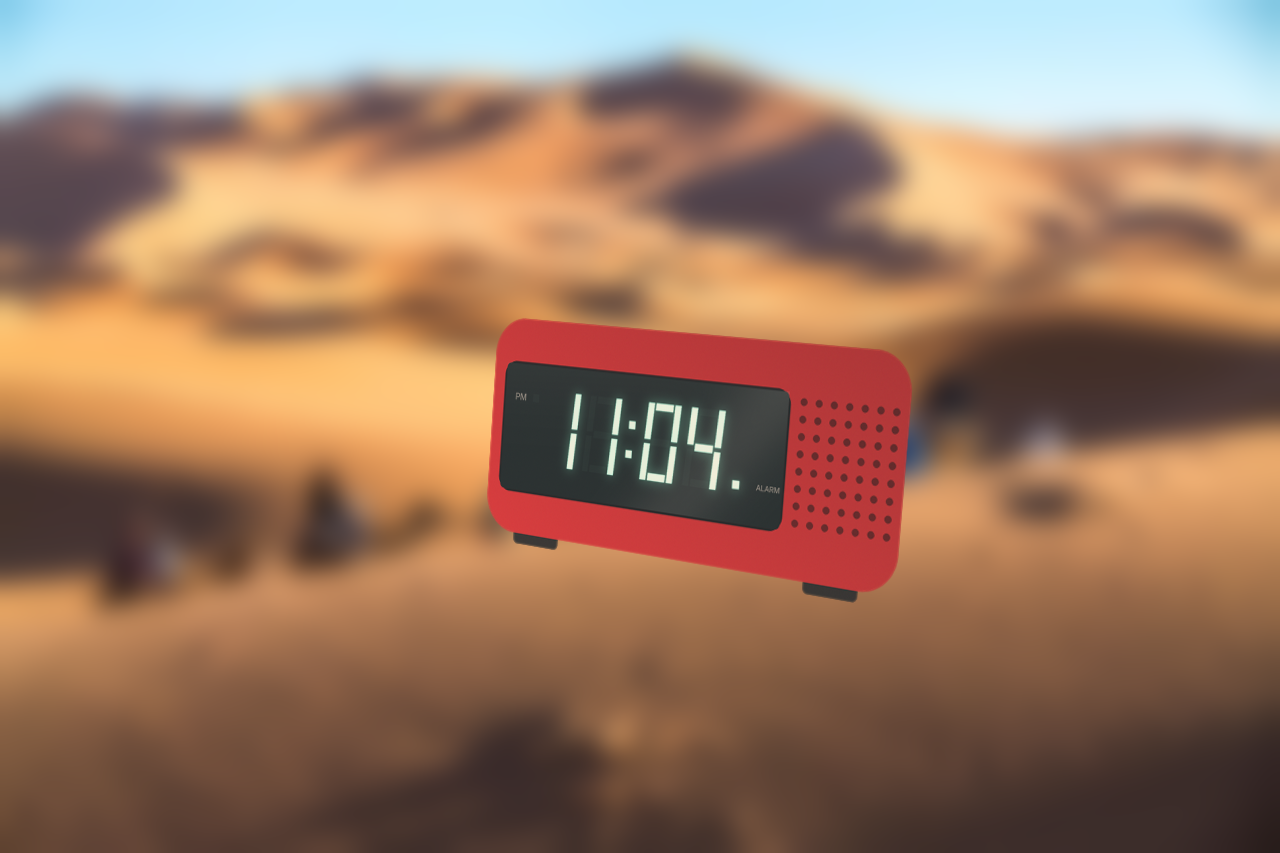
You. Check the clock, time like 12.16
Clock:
11.04
